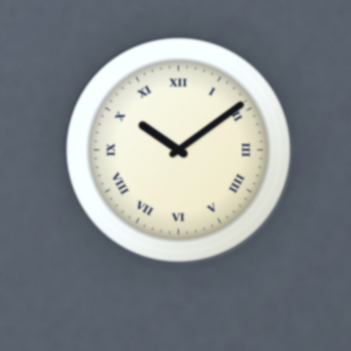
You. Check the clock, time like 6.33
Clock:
10.09
